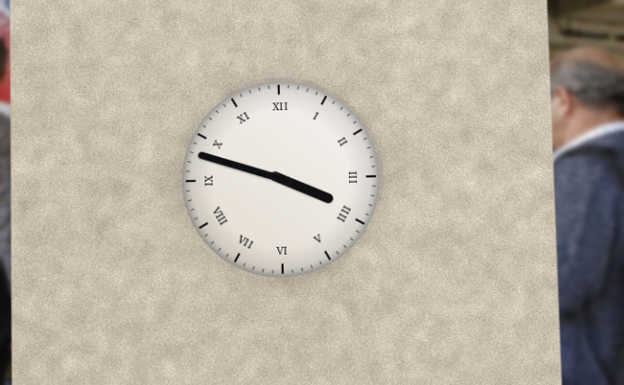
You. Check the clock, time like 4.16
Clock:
3.48
